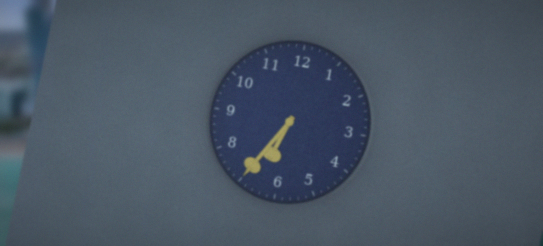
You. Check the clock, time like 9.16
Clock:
6.35
